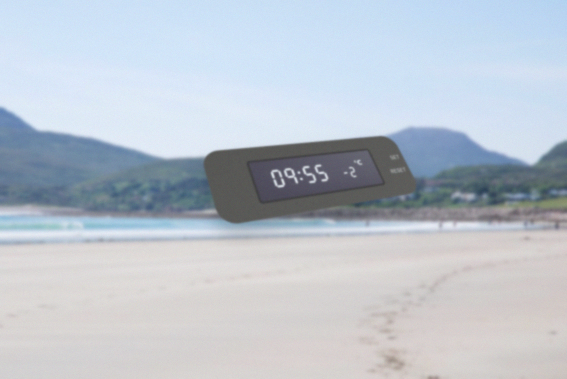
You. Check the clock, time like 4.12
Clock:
9.55
